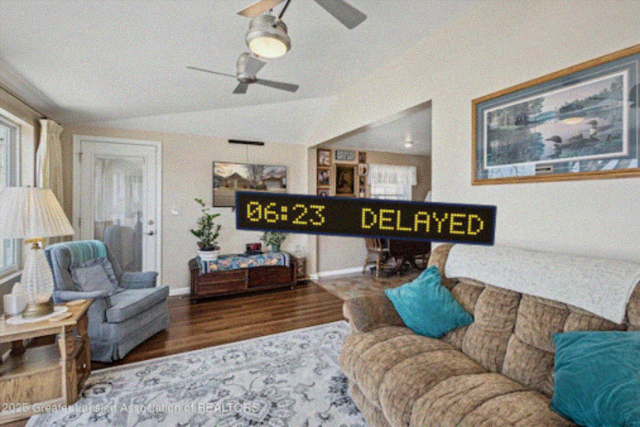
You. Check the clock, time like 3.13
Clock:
6.23
